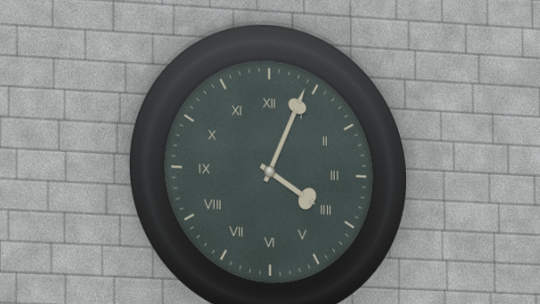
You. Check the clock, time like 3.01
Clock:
4.04
